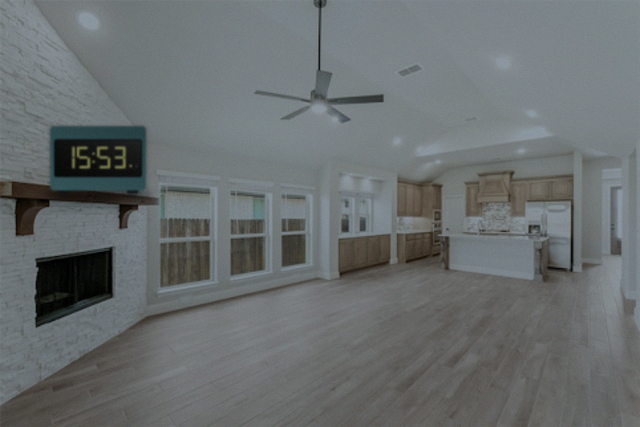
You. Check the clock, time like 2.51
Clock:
15.53
